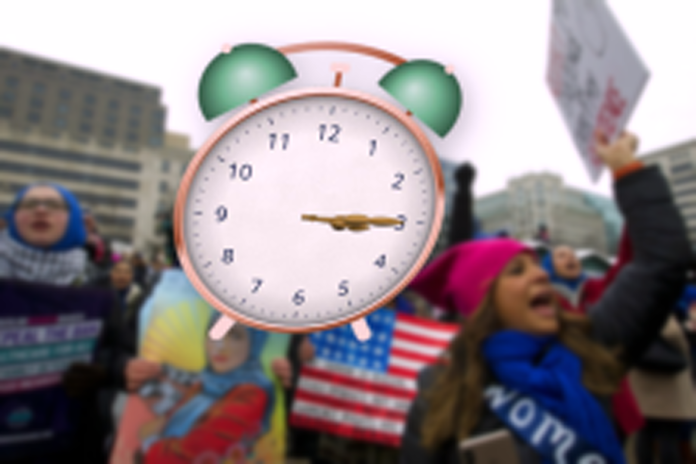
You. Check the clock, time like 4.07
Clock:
3.15
